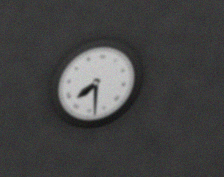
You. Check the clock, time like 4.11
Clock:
7.28
